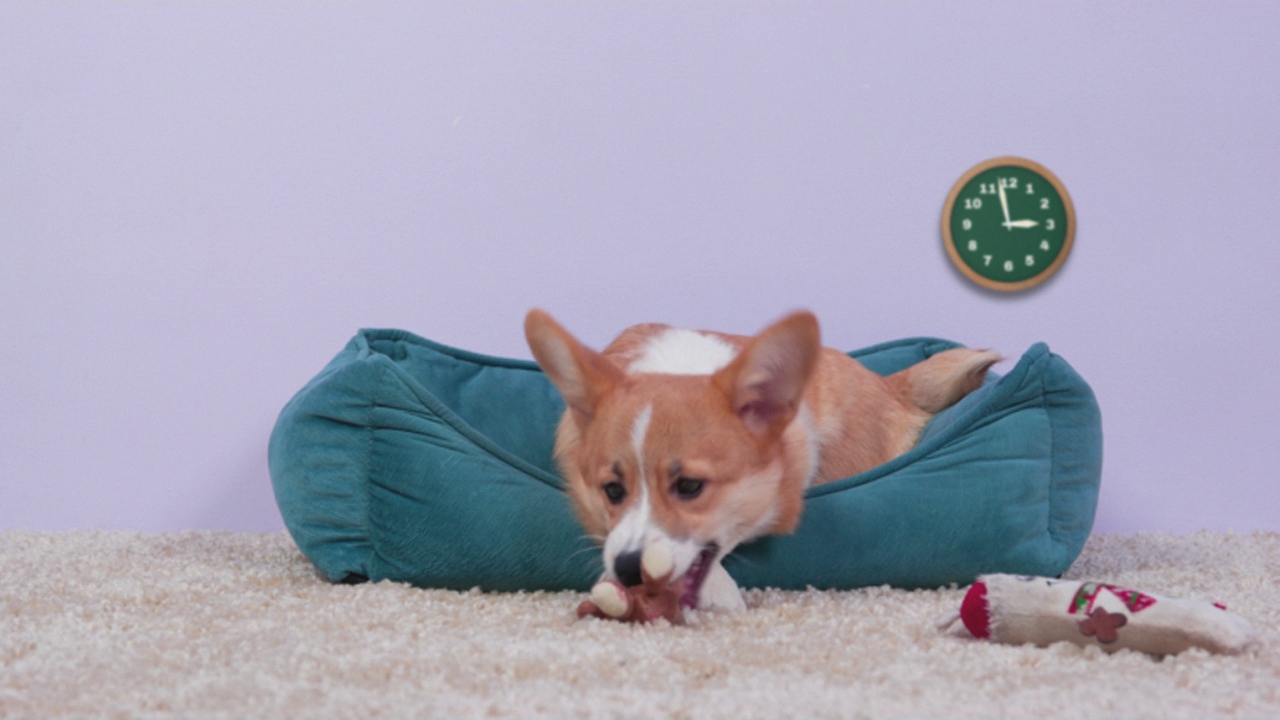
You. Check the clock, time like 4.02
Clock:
2.58
